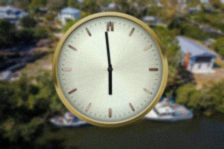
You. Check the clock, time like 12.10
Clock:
5.59
